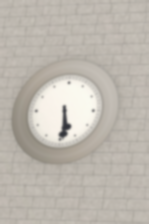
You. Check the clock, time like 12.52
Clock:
5.29
